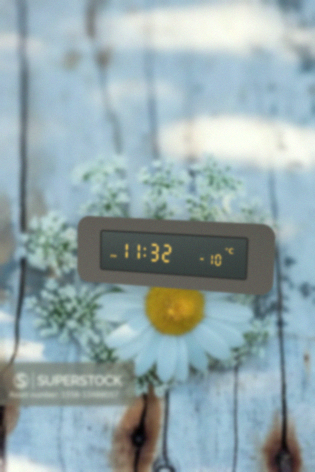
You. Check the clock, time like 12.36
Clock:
11.32
